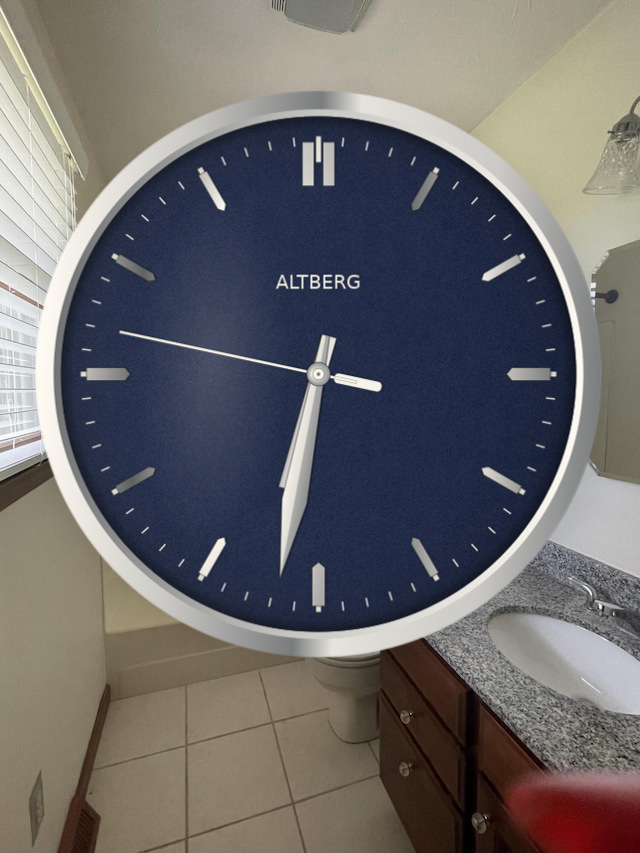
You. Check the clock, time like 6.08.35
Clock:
6.31.47
